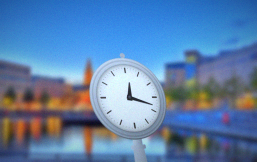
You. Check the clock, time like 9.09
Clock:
12.18
